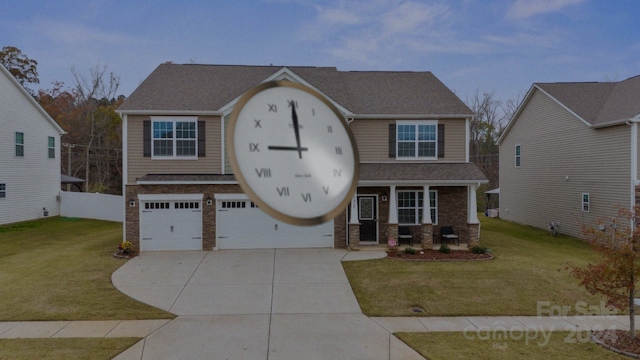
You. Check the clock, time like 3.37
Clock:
9.00
